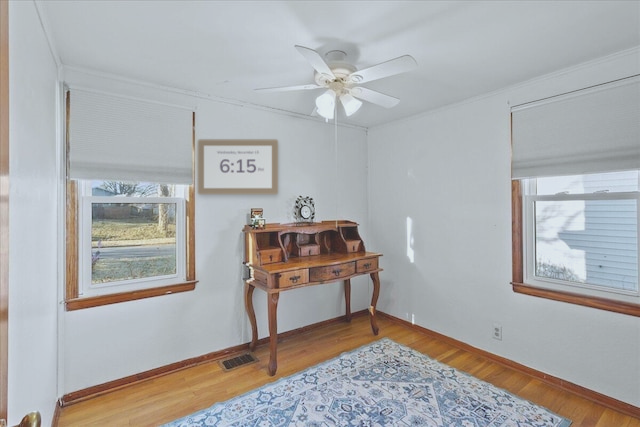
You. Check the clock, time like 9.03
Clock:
6.15
